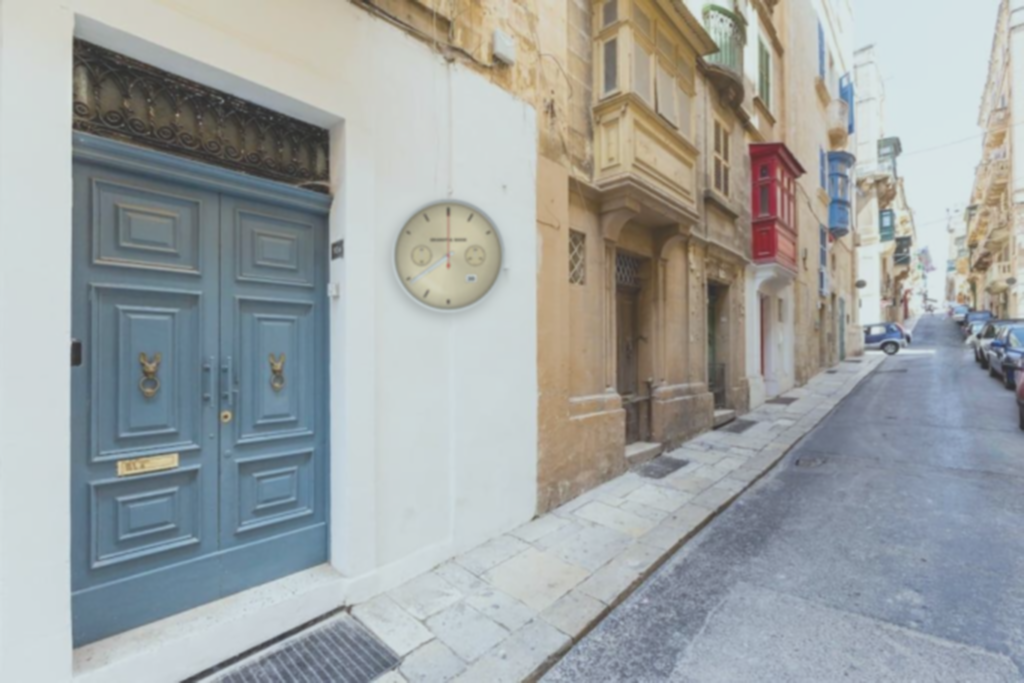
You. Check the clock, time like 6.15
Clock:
7.39
